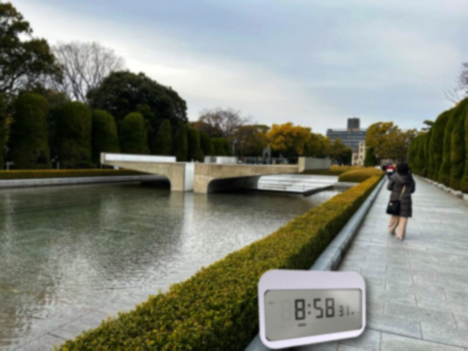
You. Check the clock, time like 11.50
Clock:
8.58
